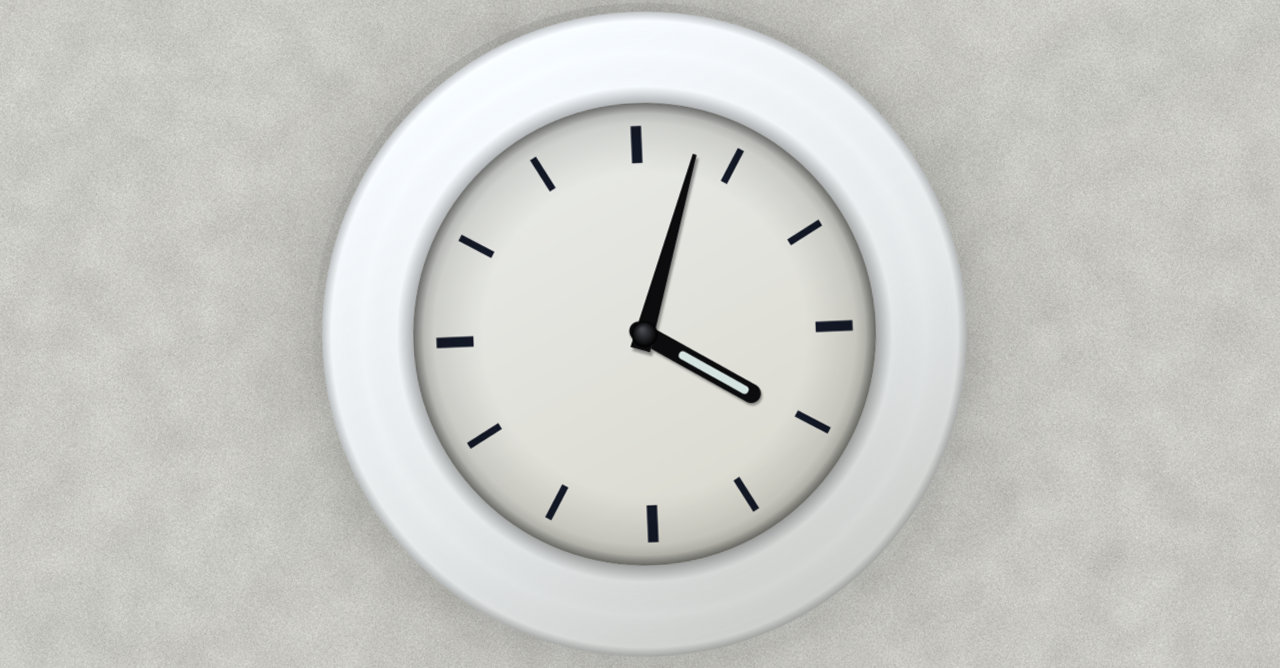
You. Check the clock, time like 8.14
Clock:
4.03
